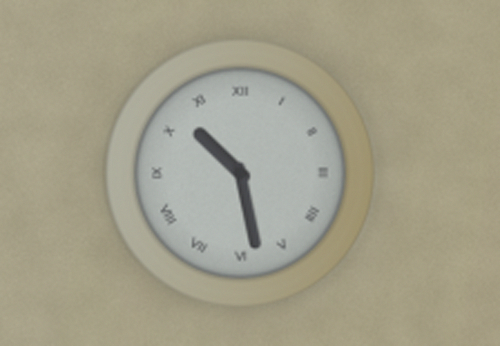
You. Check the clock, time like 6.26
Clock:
10.28
